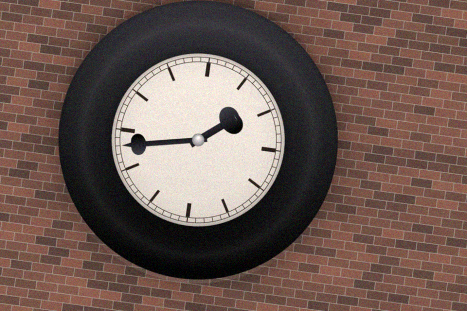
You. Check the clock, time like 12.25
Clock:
1.43
